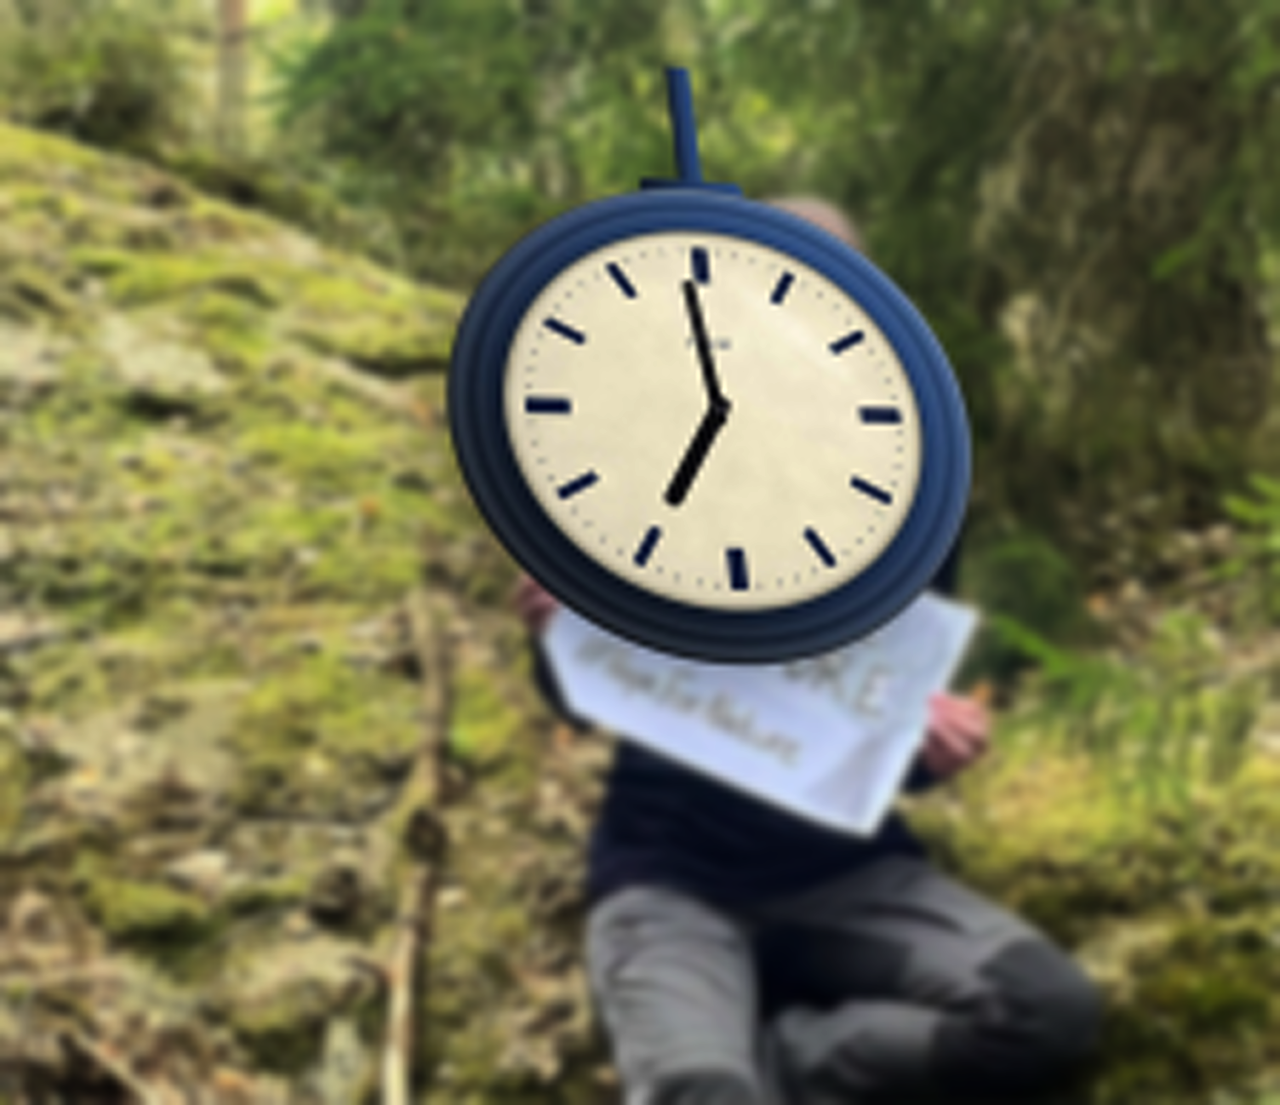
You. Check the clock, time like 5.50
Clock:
6.59
